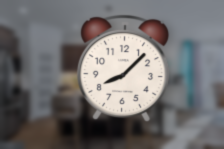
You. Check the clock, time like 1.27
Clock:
8.07
